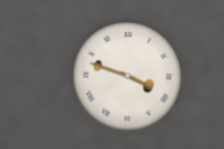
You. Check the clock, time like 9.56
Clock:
3.48
